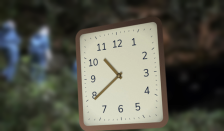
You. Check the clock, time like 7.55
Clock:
10.39
